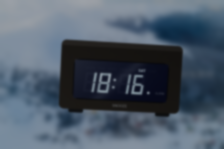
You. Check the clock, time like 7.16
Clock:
18.16
